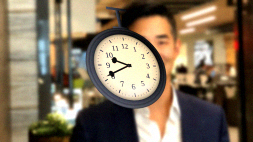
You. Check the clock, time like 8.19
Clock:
9.41
